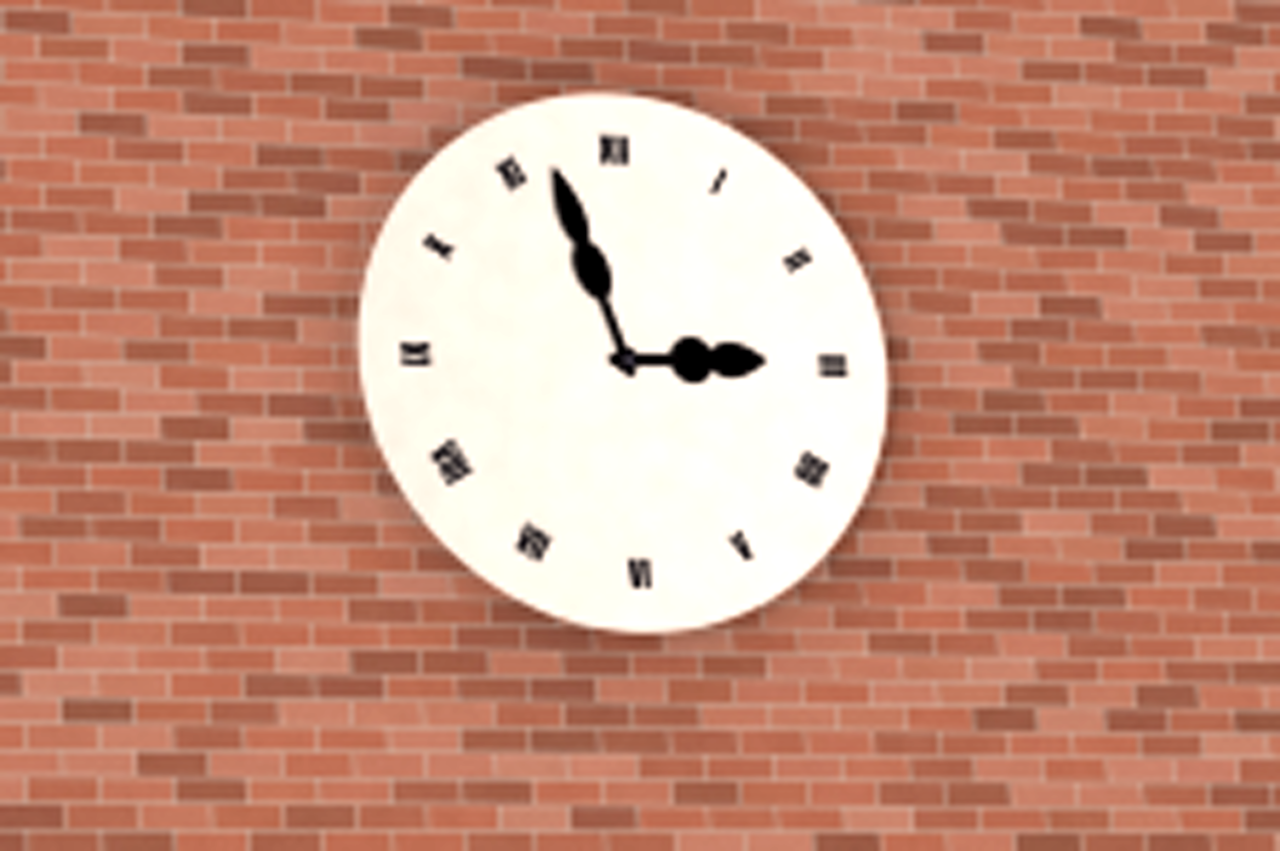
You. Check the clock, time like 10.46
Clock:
2.57
